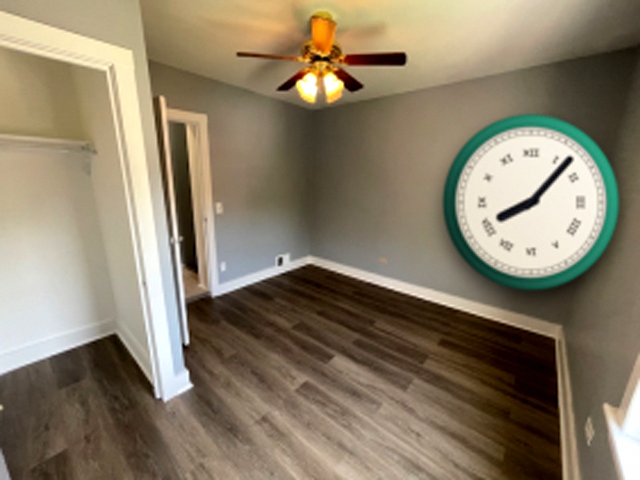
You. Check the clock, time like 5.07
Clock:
8.07
